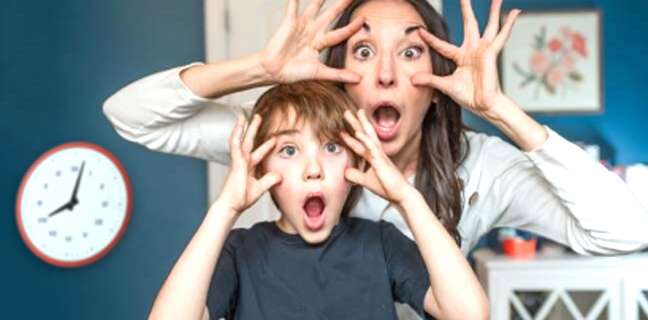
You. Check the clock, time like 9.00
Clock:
8.02
